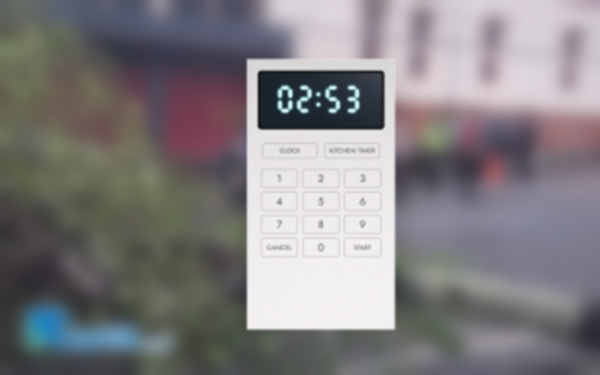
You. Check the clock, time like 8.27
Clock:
2.53
